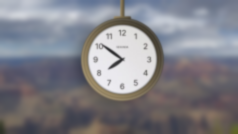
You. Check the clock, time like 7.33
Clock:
7.51
